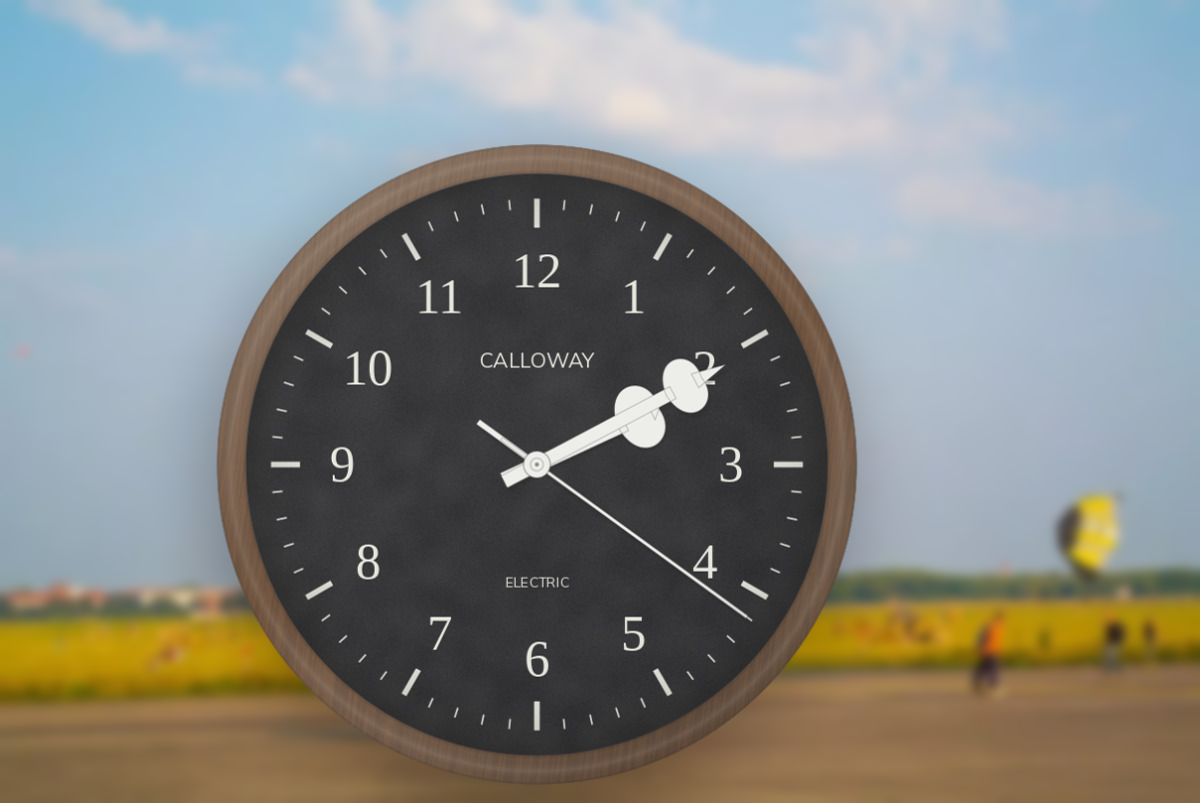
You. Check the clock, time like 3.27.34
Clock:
2.10.21
